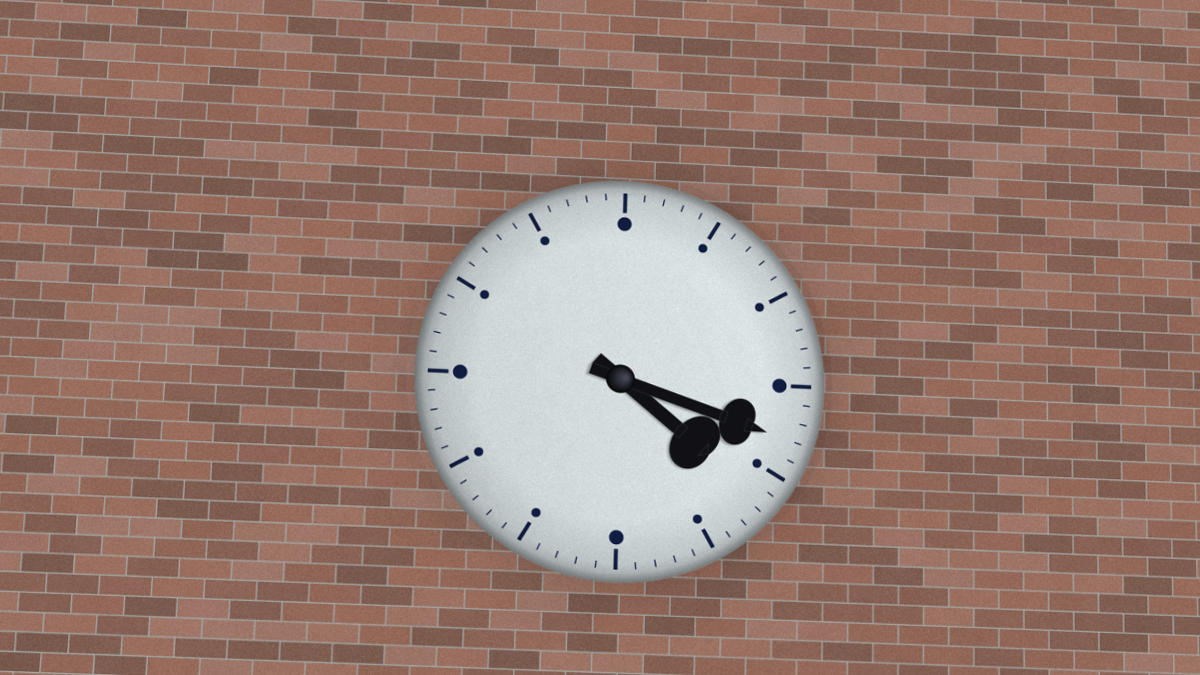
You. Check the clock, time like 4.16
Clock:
4.18
